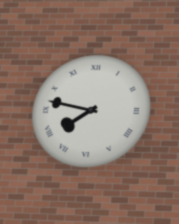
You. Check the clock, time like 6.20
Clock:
7.47
